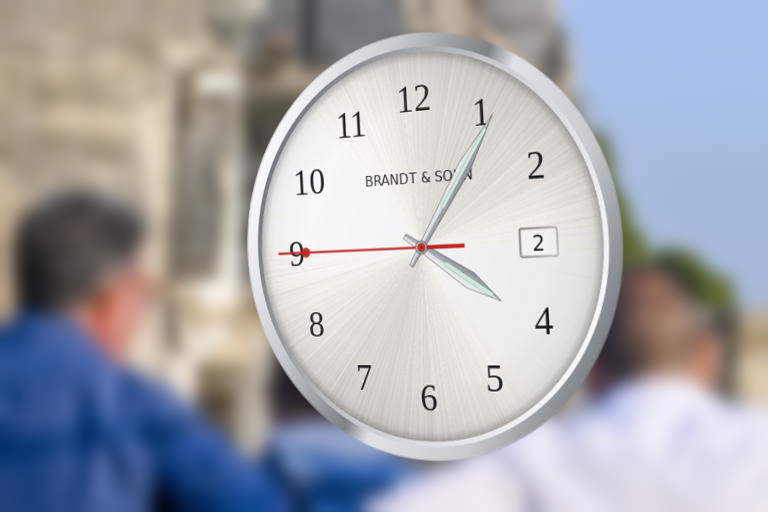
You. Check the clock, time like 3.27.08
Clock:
4.05.45
